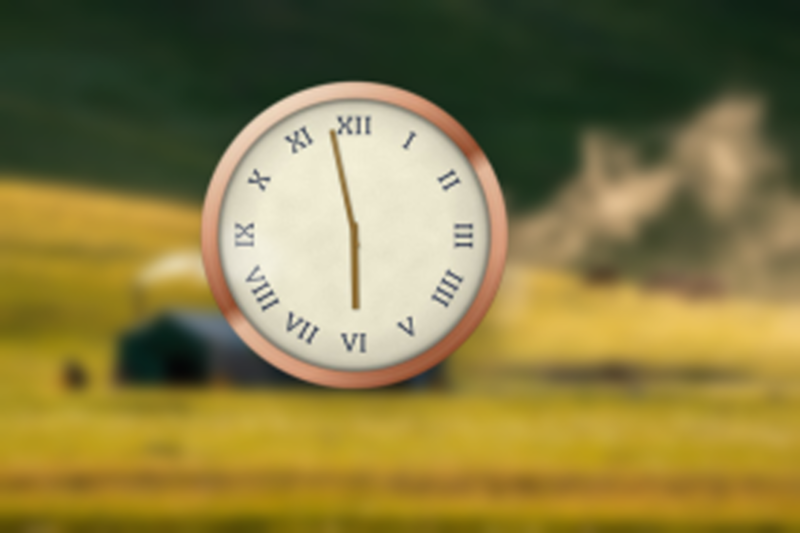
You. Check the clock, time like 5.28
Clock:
5.58
